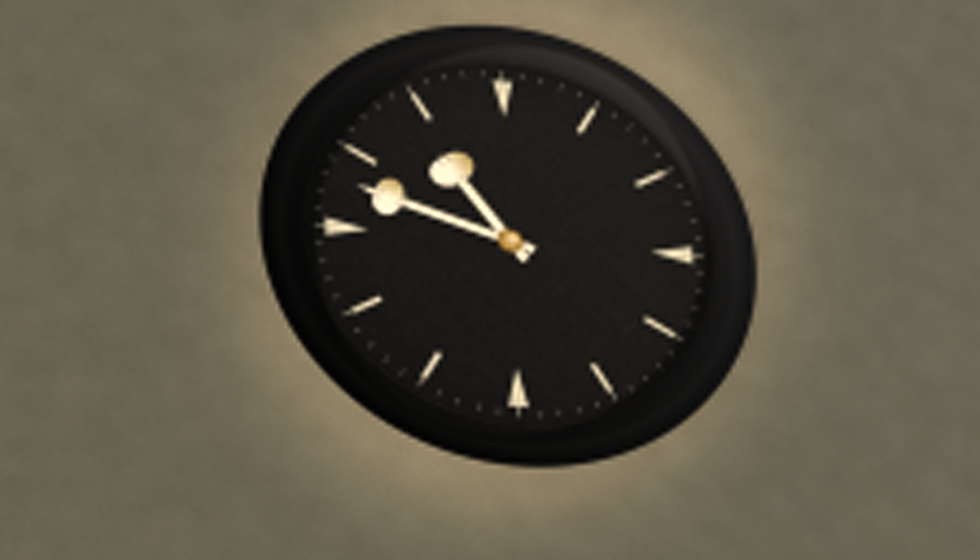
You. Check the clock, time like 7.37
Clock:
10.48
